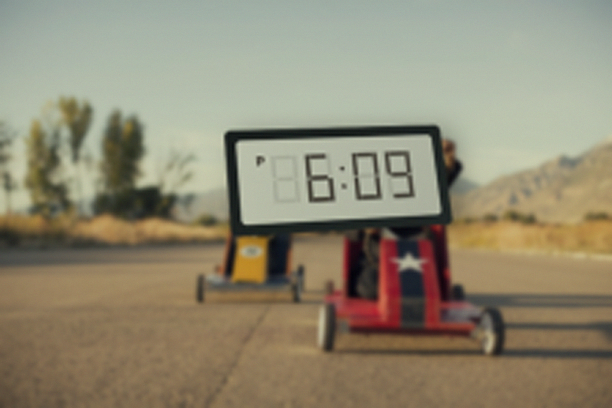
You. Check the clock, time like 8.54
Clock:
6.09
